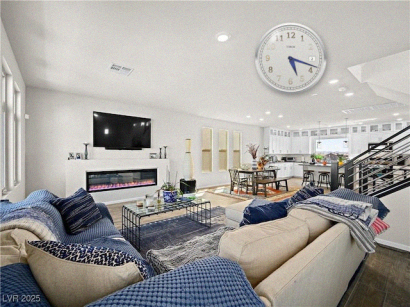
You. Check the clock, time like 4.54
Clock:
5.18
